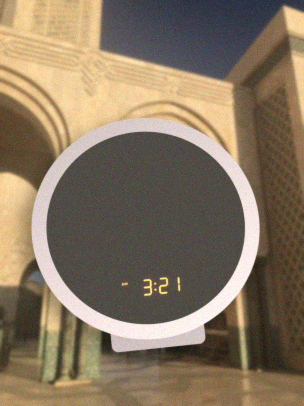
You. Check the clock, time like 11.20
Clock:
3.21
